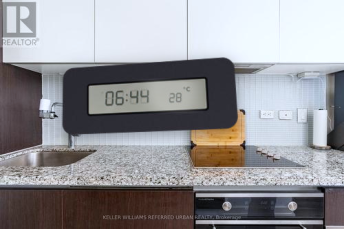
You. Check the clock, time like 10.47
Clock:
6.44
